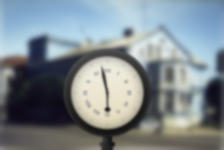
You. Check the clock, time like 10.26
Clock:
5.58
